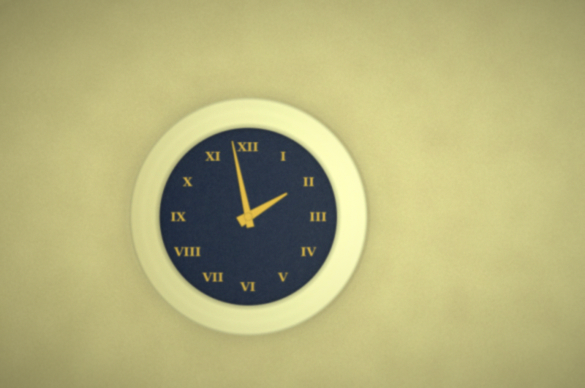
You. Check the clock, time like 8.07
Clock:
1.58
